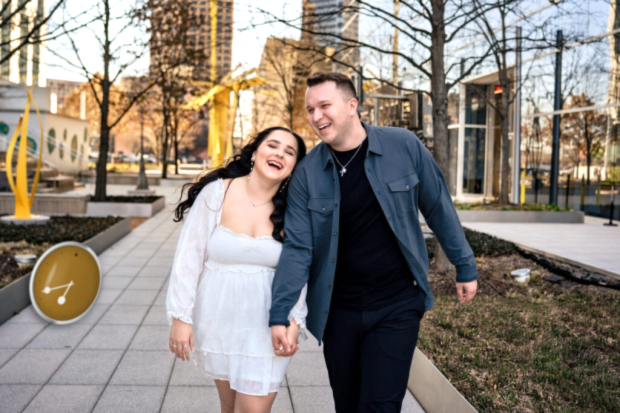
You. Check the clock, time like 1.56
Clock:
6.42
